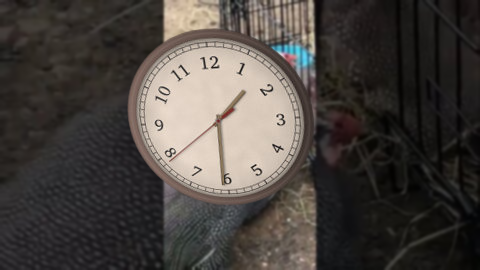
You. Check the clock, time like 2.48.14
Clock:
1.30.39
